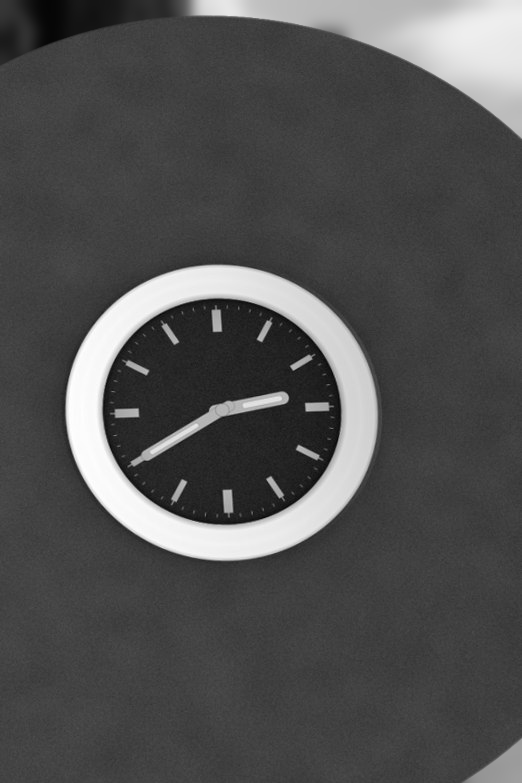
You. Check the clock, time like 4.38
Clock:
2.40
